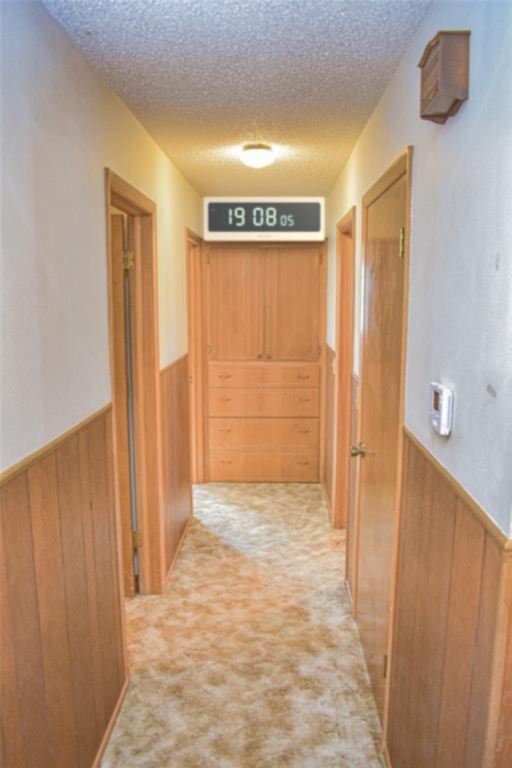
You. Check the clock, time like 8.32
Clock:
19.08
